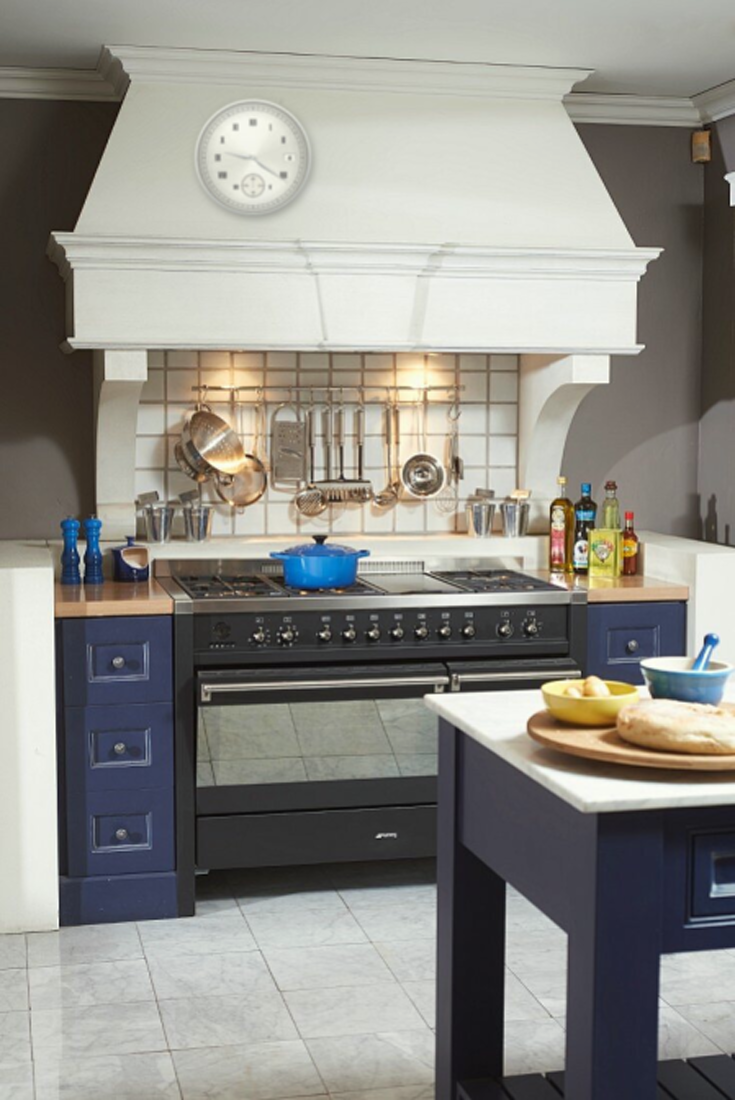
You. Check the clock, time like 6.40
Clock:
9.21
